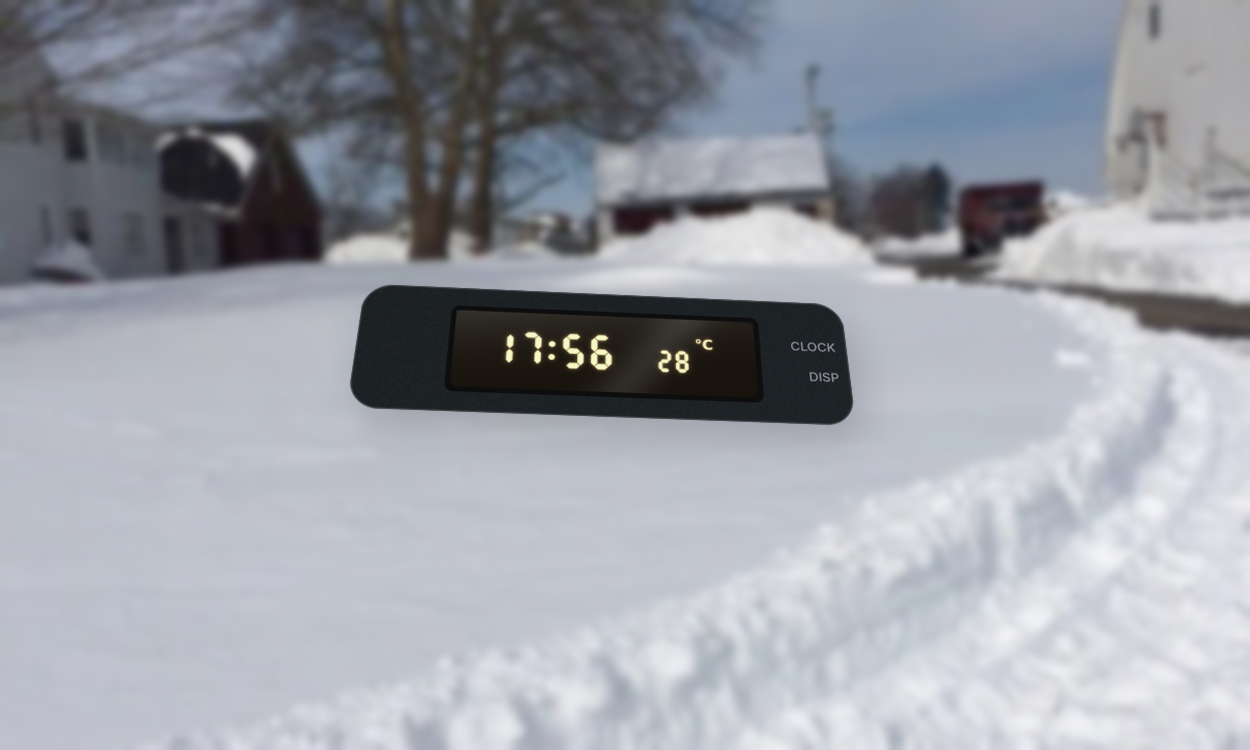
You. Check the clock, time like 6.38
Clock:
17.56
